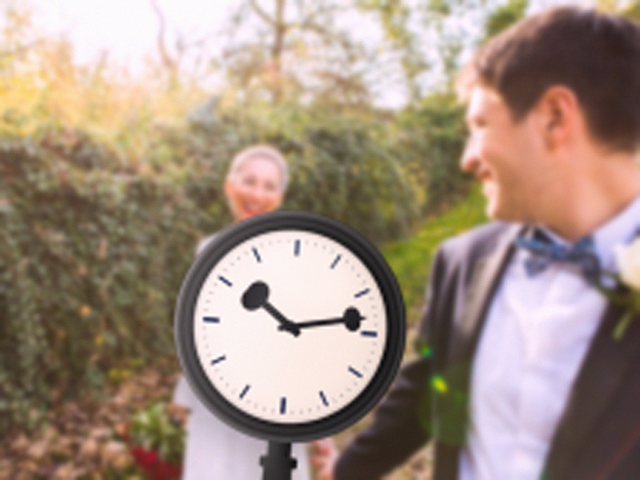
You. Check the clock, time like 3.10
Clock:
10.13
